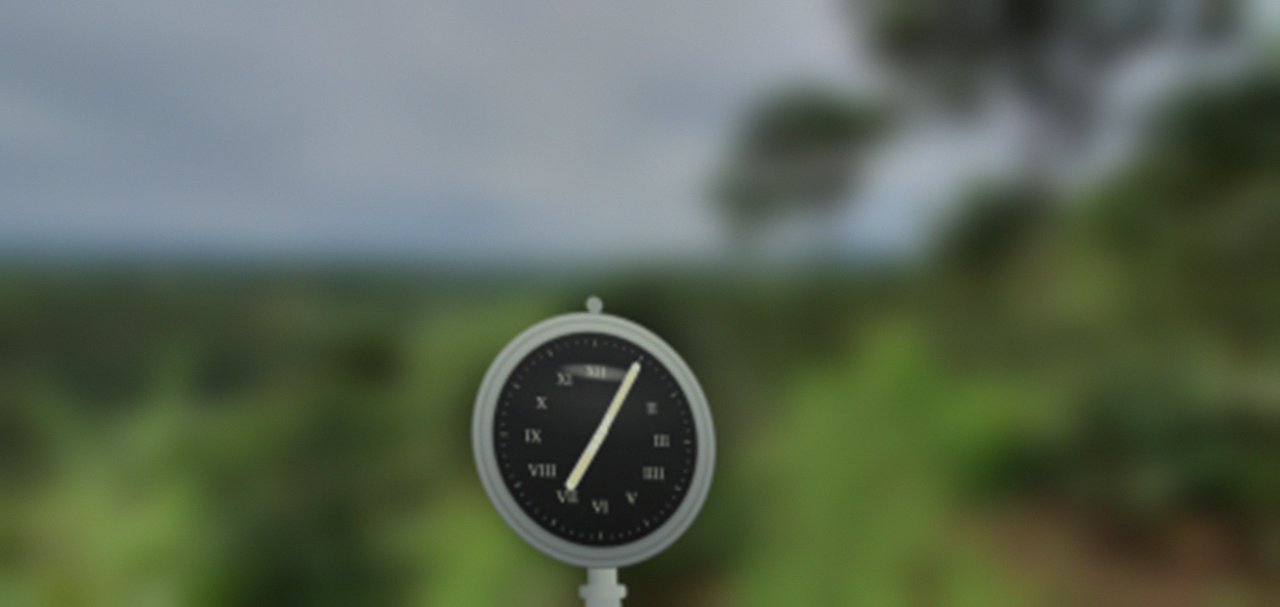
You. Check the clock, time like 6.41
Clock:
7.05
